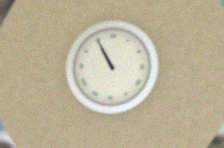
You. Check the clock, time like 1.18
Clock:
10.55
